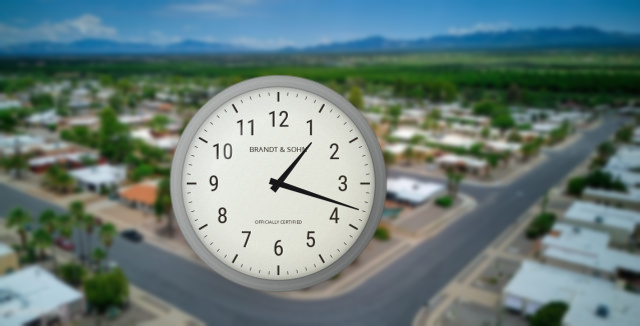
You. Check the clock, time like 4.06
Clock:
1.18
